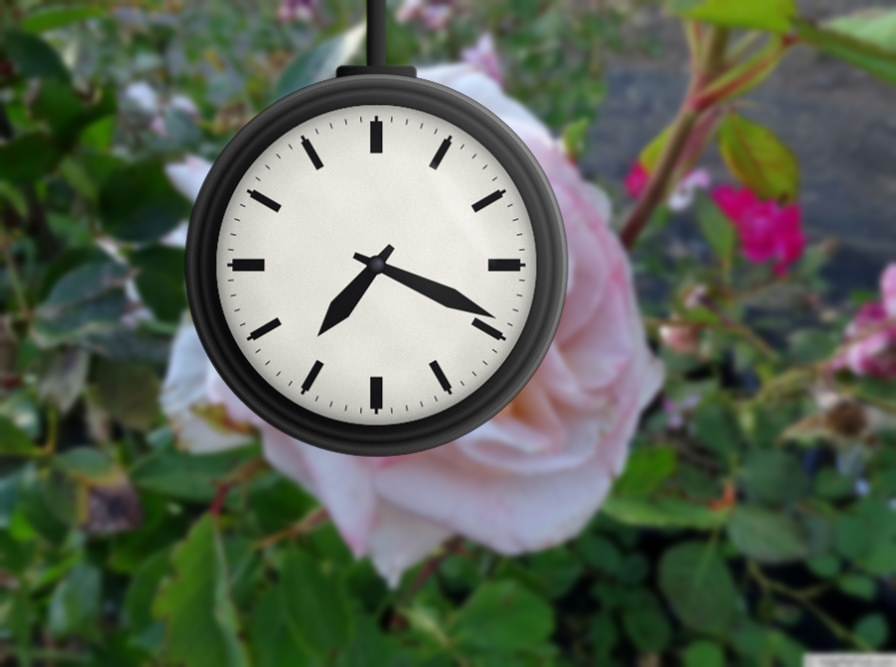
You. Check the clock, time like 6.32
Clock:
7.19
